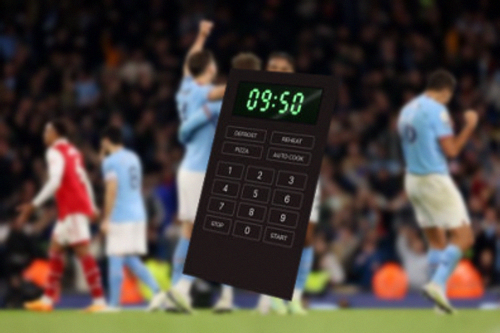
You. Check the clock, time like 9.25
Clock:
9.50
